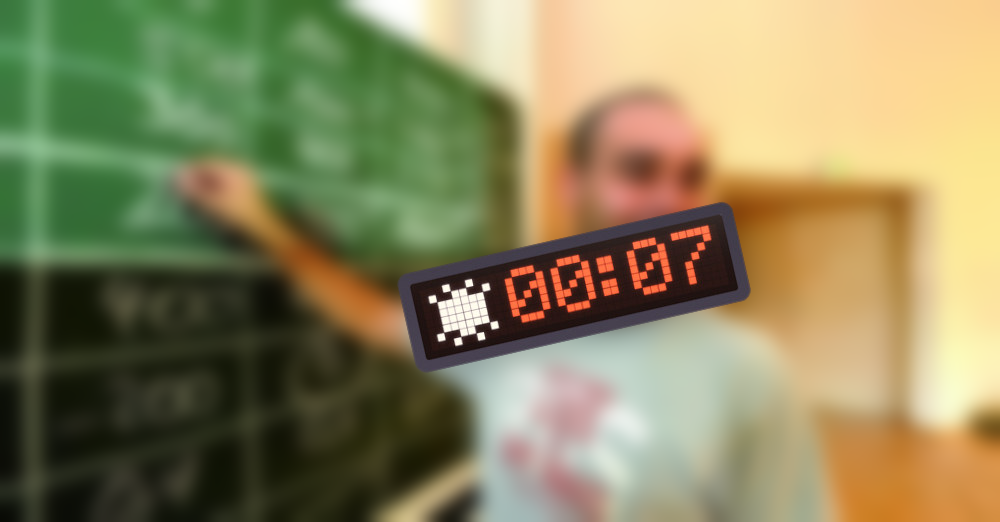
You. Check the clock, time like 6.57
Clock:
0.07
